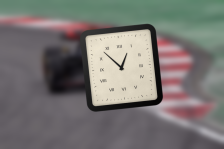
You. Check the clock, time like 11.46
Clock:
12.53
